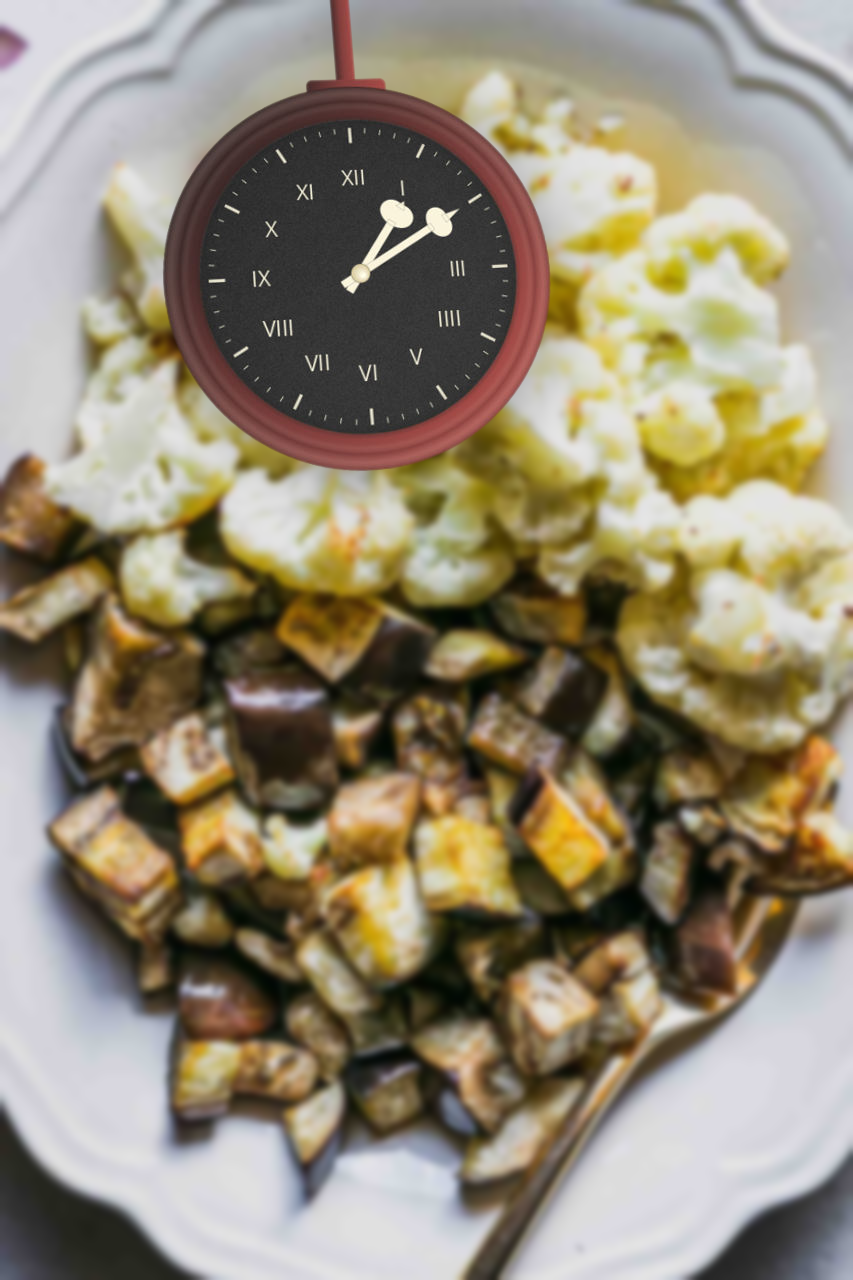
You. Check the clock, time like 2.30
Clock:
1.10
